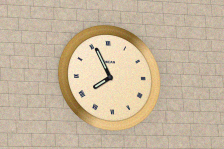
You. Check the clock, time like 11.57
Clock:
7.56
